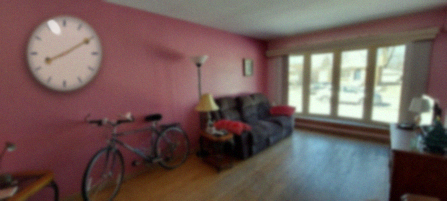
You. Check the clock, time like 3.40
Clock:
8.10
